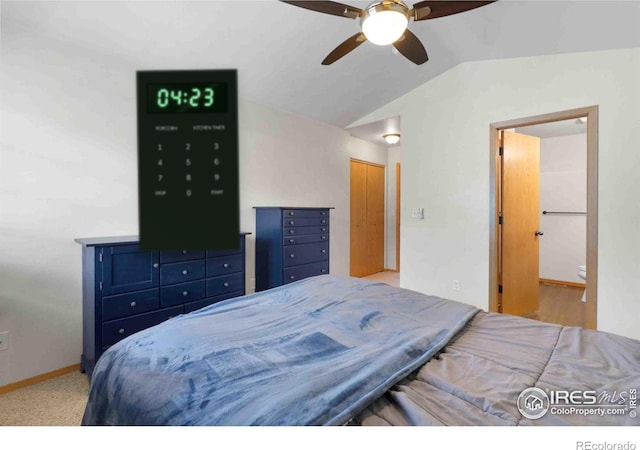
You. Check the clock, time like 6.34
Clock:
4.23
